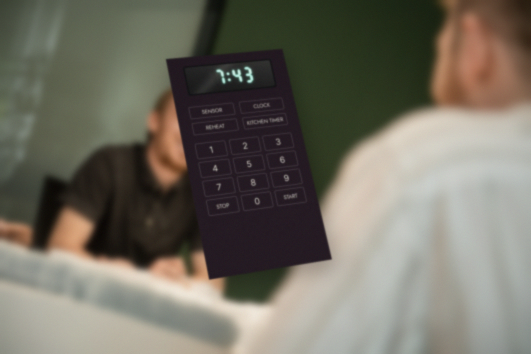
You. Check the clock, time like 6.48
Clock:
7.43
